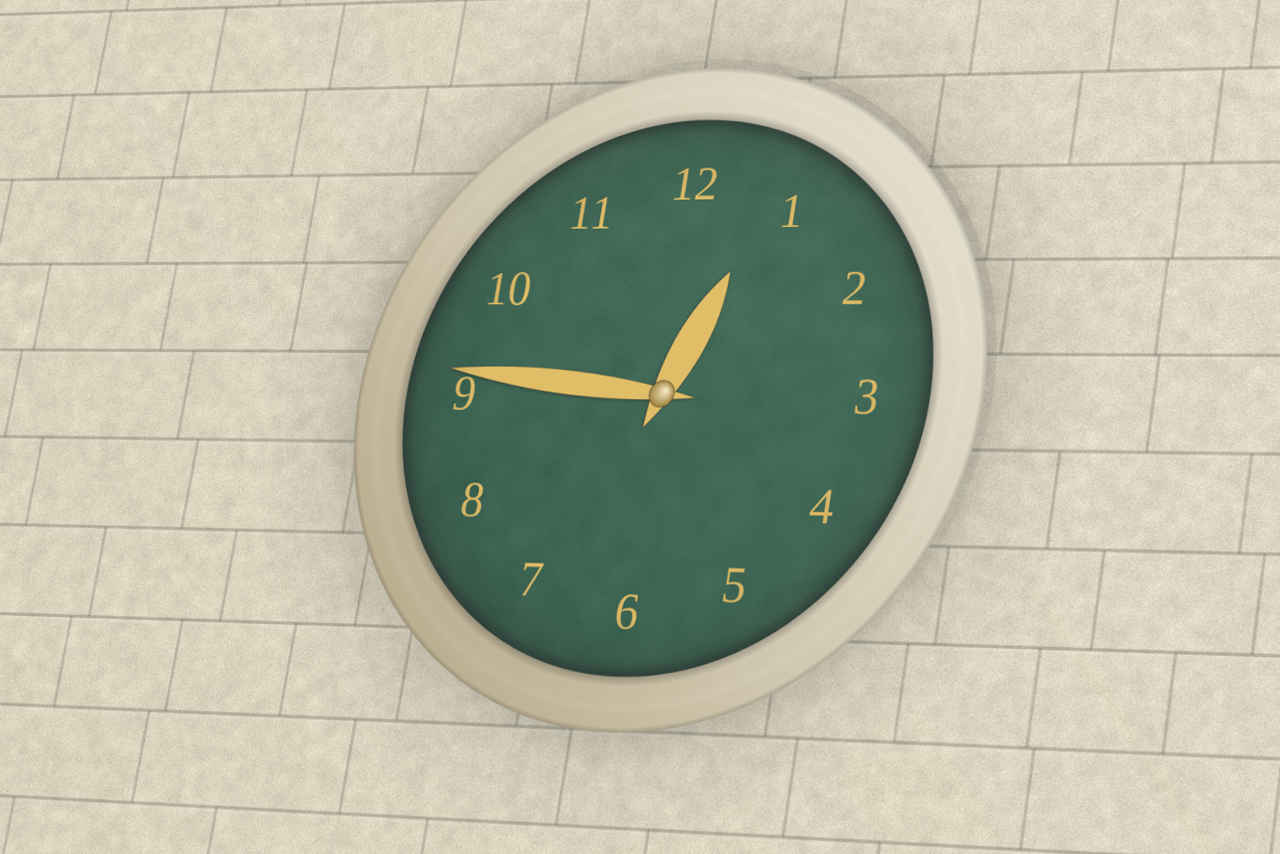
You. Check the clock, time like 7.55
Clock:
12.46
